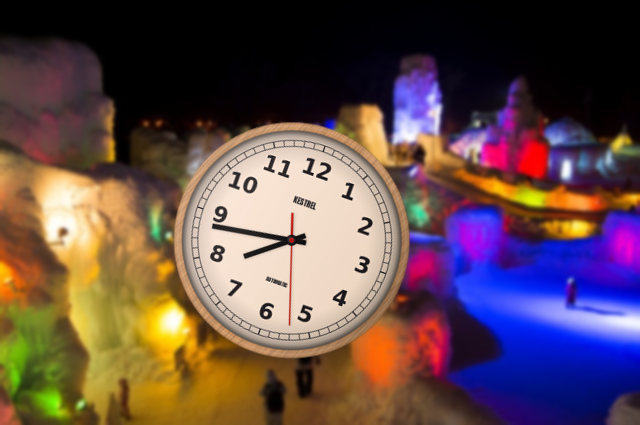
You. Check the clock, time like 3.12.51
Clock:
7.43.27
